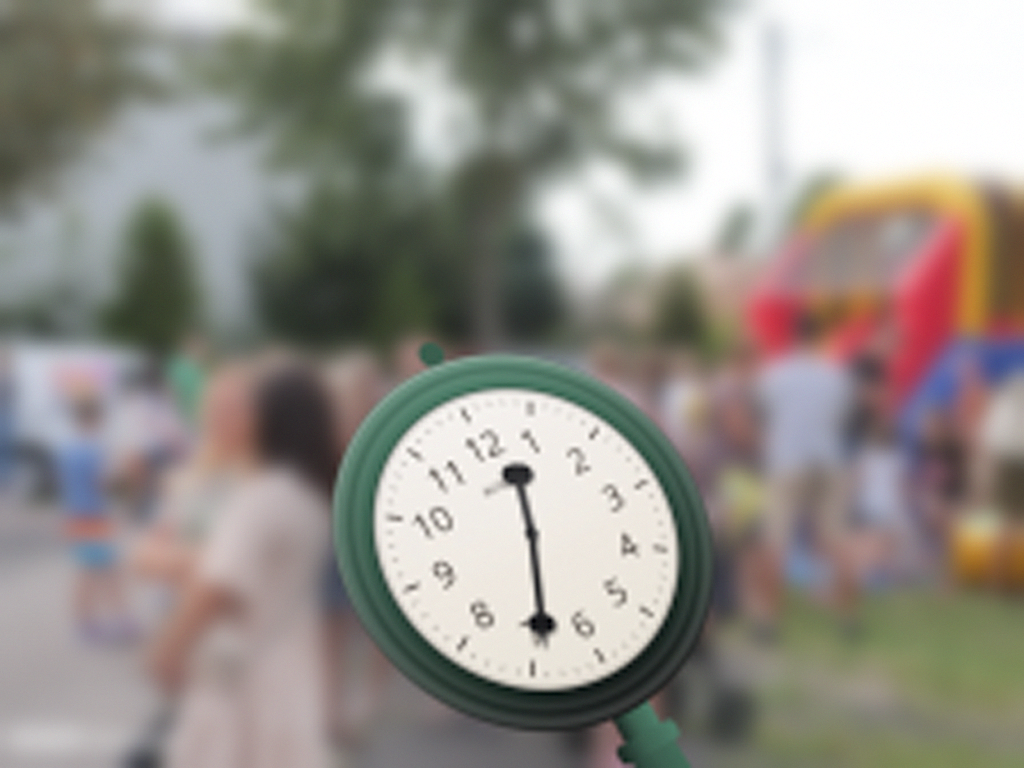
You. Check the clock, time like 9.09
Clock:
12.34
